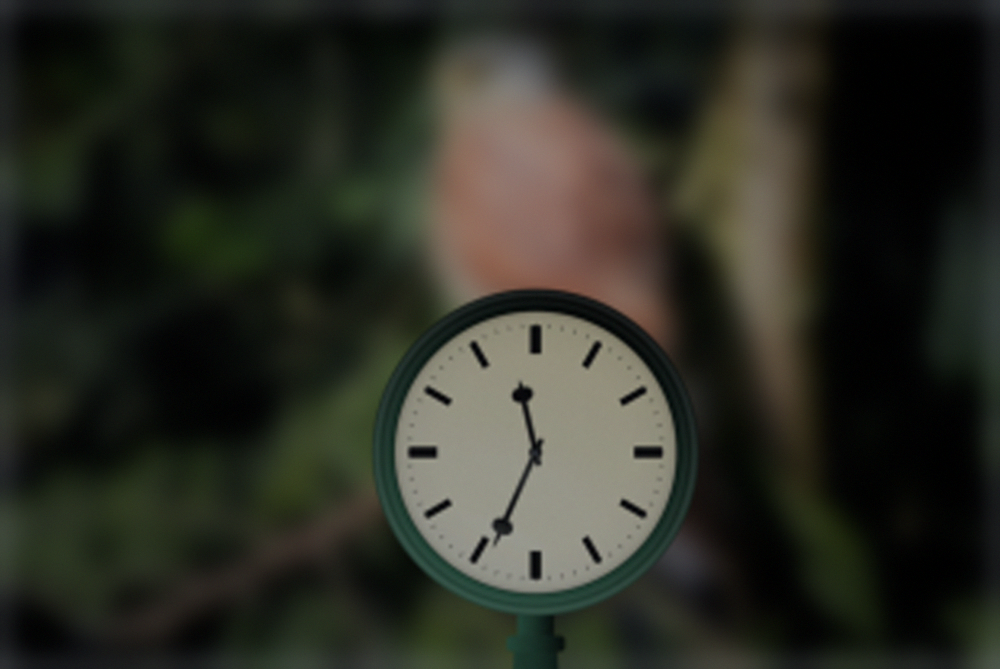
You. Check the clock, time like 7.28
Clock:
11.34
